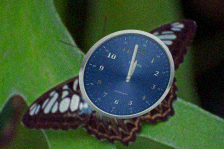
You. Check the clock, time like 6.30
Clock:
11.58
